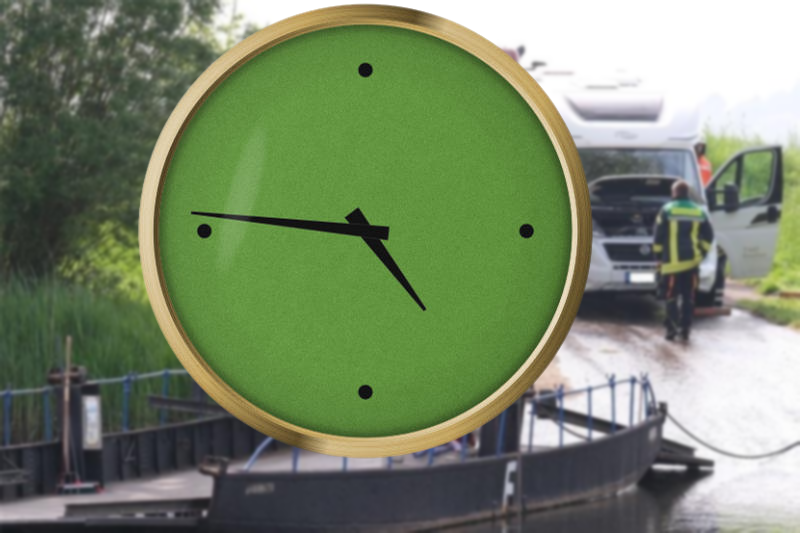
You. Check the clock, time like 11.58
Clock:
4.46
